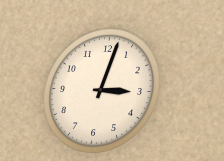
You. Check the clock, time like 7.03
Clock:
3.02
